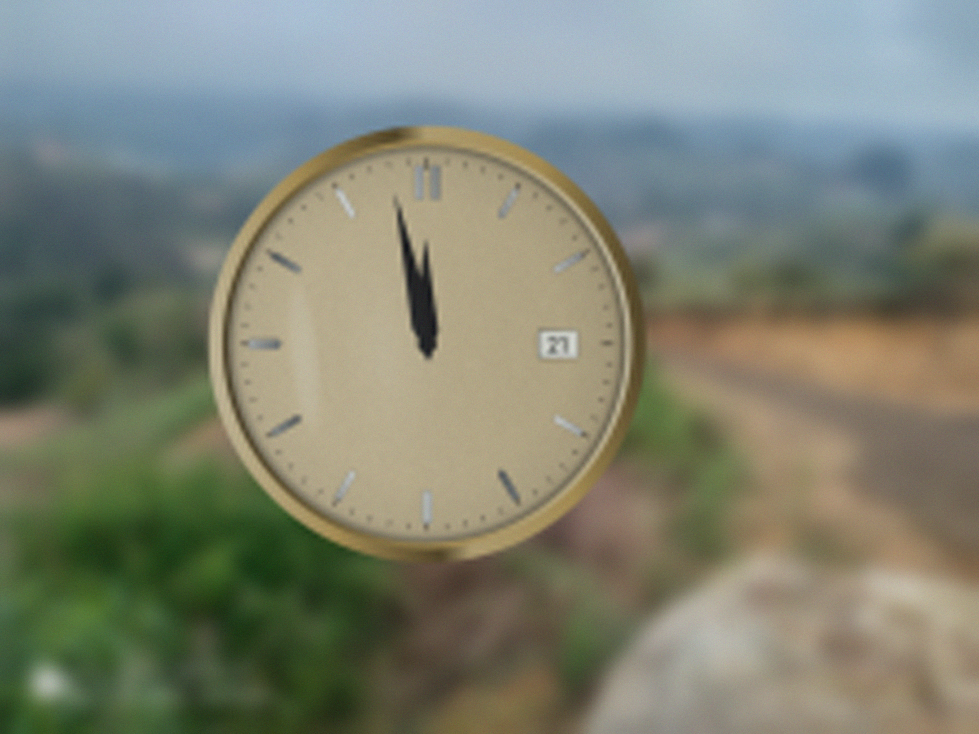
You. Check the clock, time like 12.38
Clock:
11.58
